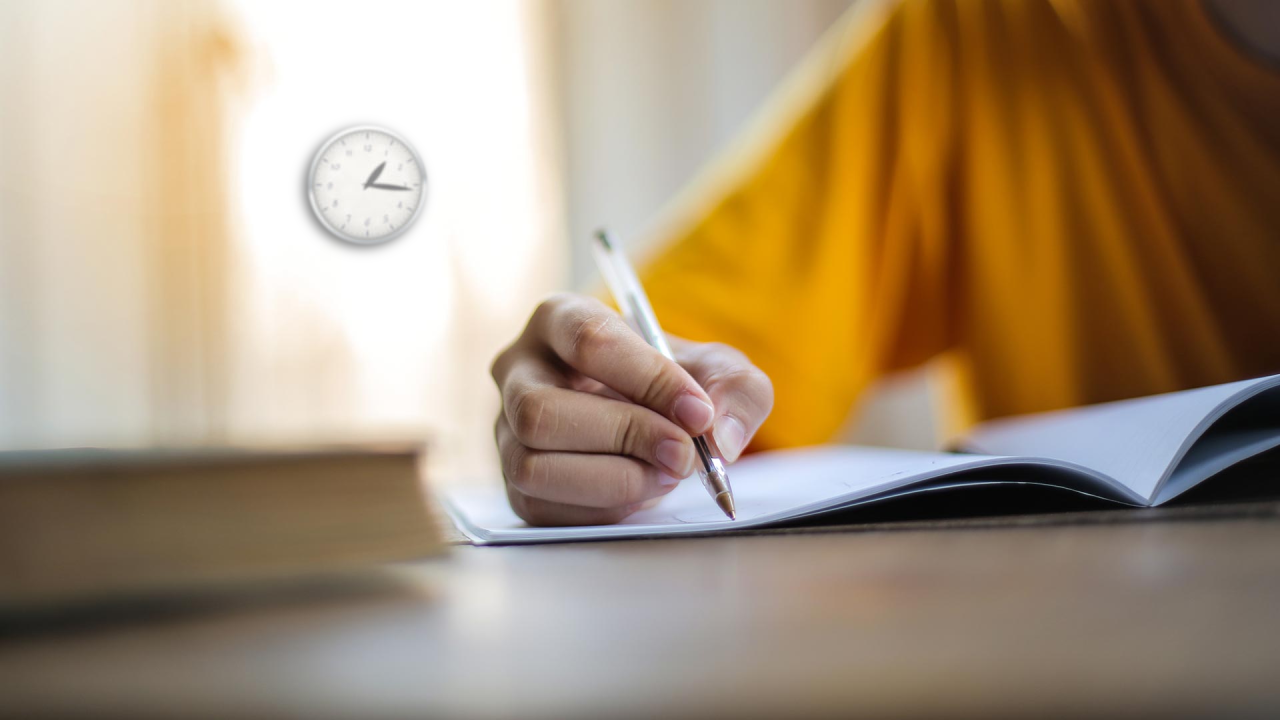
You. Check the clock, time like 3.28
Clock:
1.16
